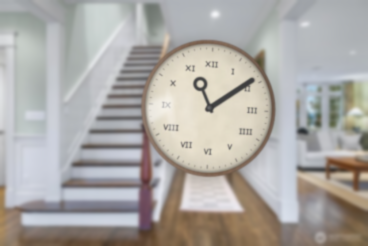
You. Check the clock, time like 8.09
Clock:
11.09
